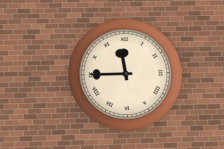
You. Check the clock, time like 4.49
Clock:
11.45
